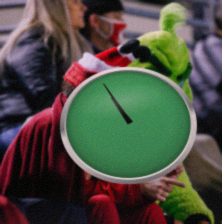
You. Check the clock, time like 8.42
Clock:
10.55
